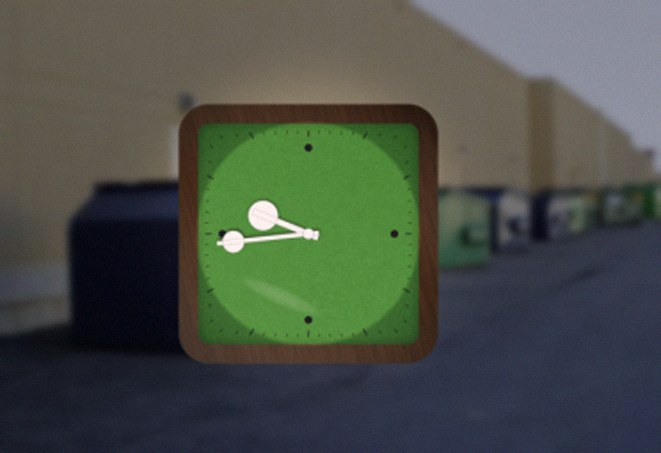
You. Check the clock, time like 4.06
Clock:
9.44
